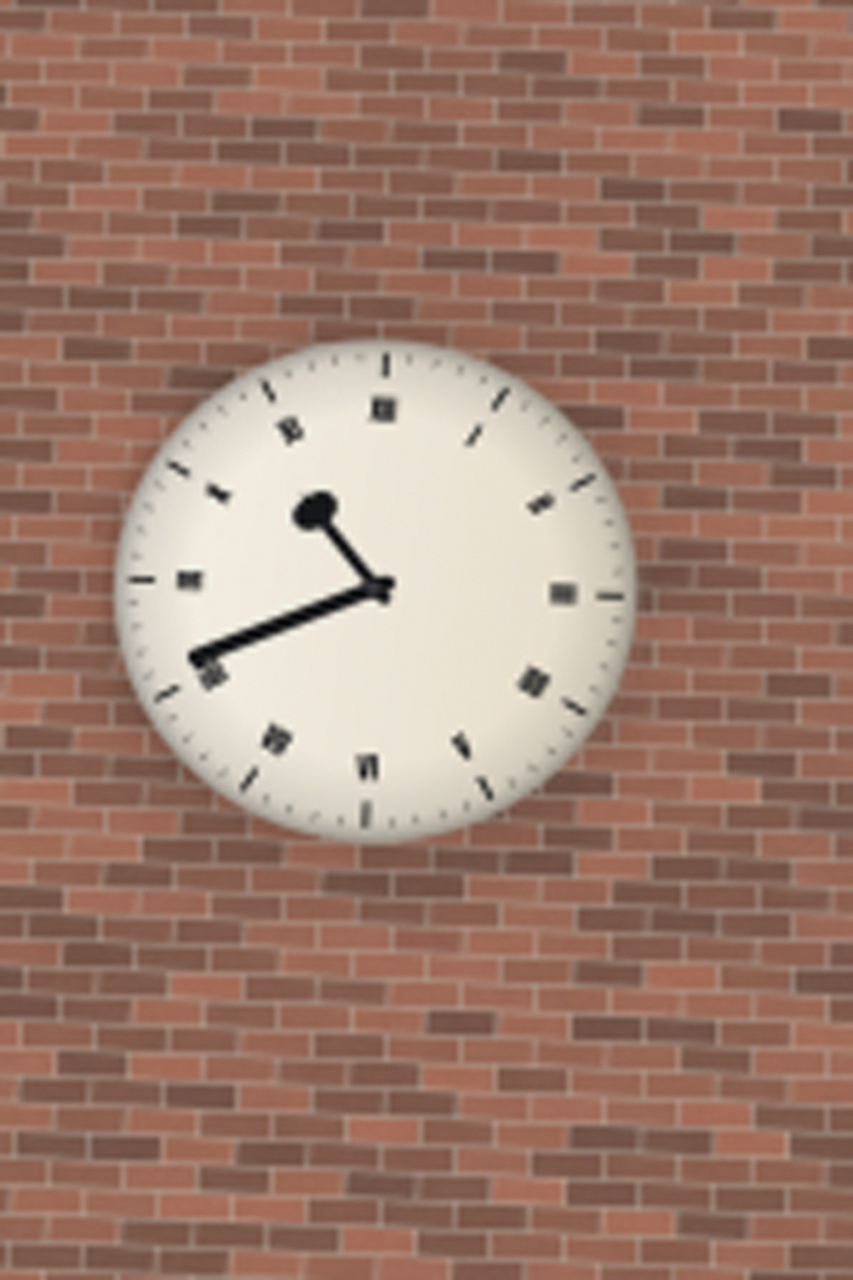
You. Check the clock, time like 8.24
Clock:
10.41
